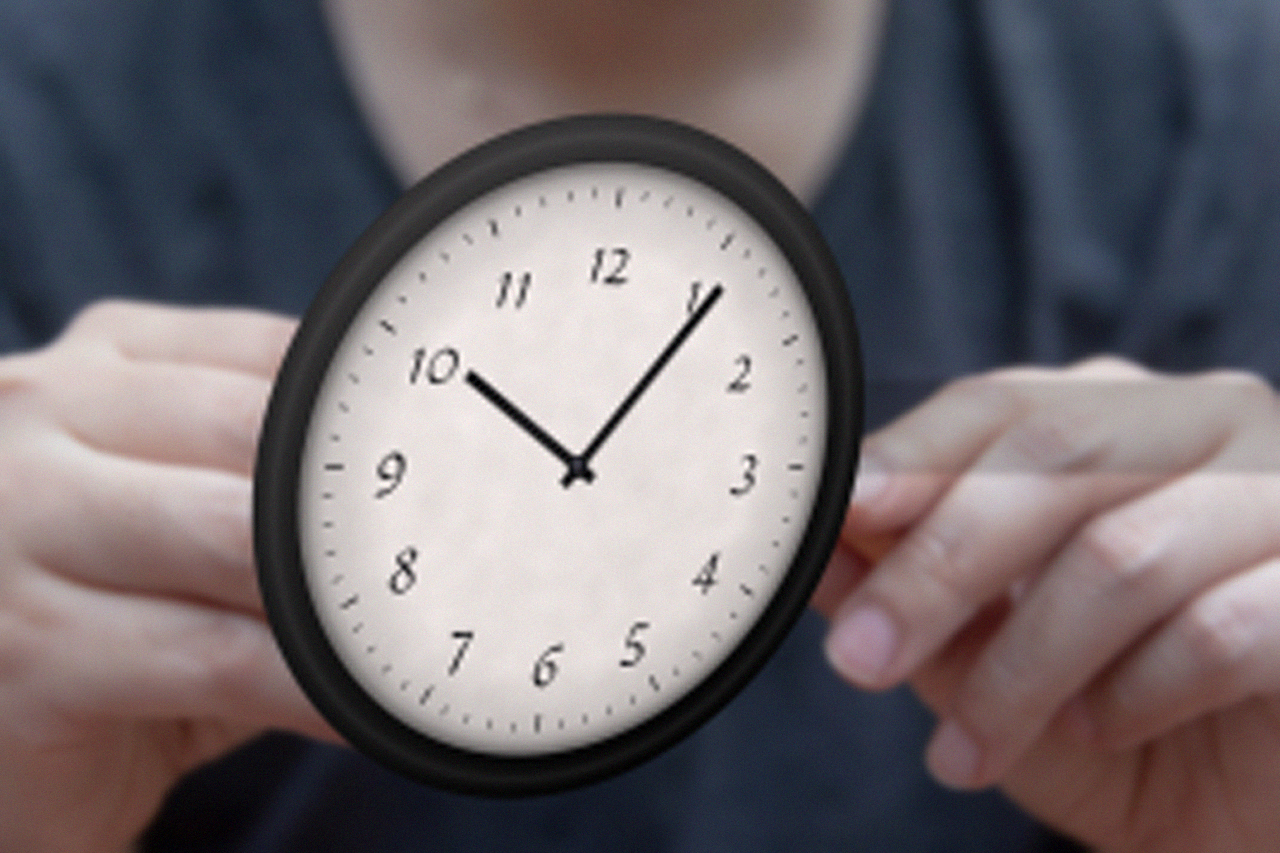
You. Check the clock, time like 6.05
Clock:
10.06
